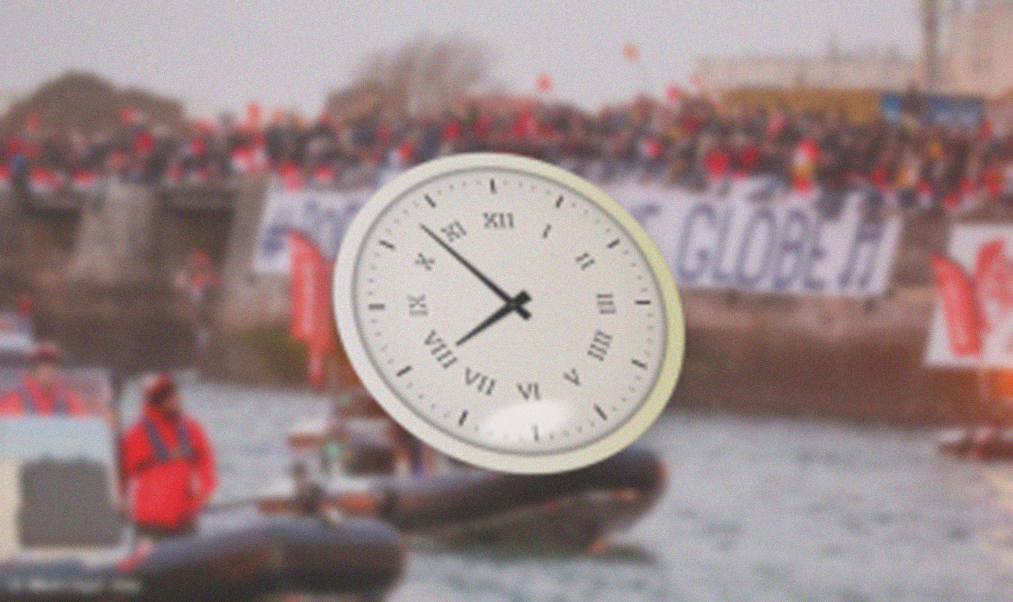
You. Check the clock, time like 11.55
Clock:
7.53
